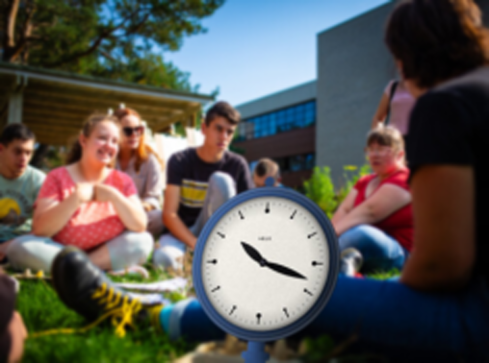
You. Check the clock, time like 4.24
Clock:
10.18
